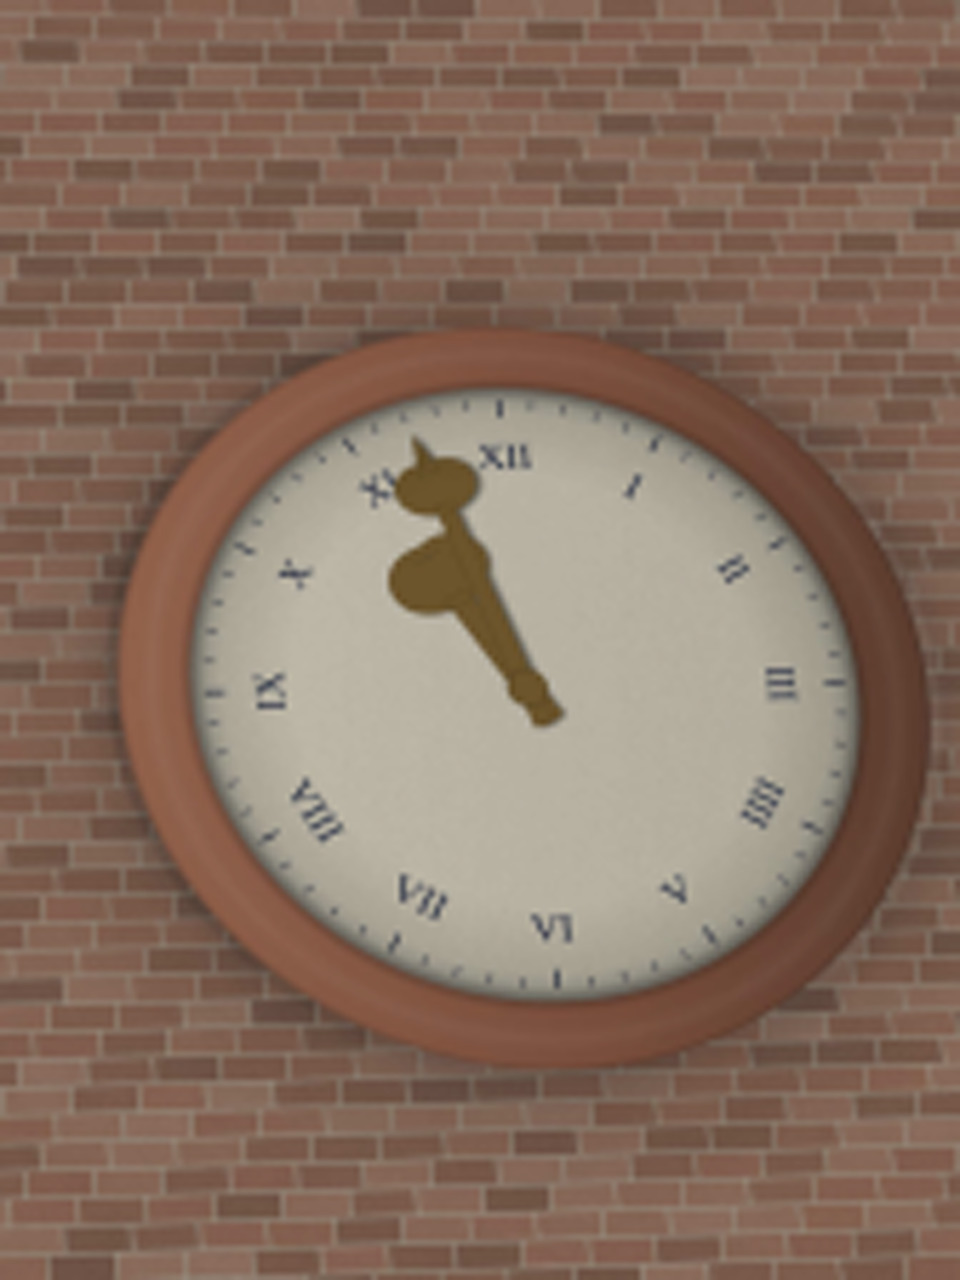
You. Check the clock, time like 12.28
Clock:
10.57
